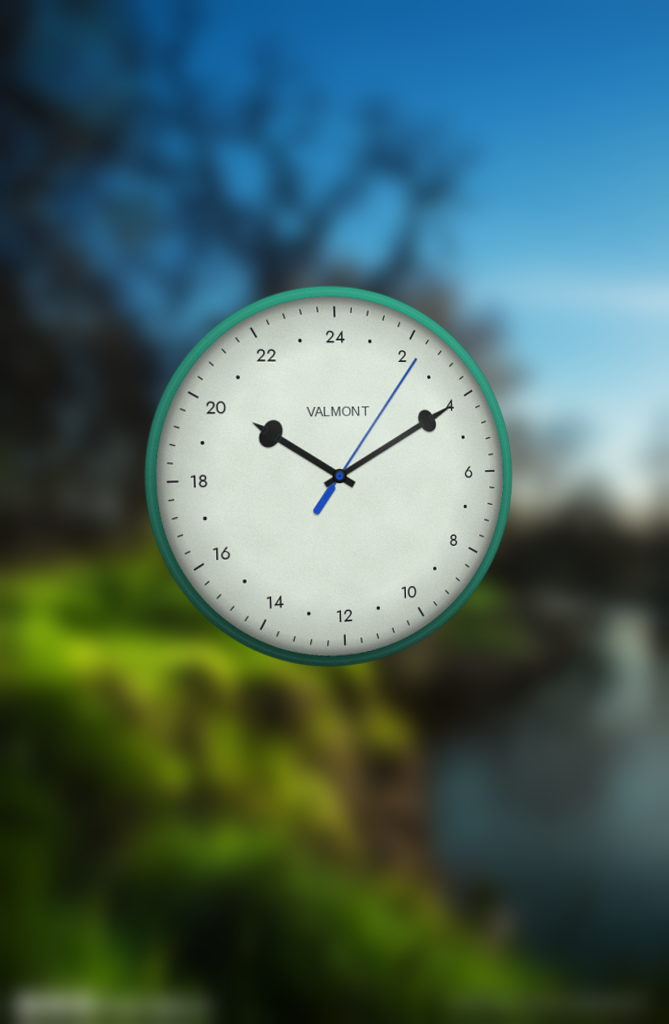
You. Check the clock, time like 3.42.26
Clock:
20.10.06
